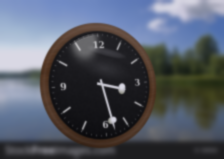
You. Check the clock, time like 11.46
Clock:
3.28
